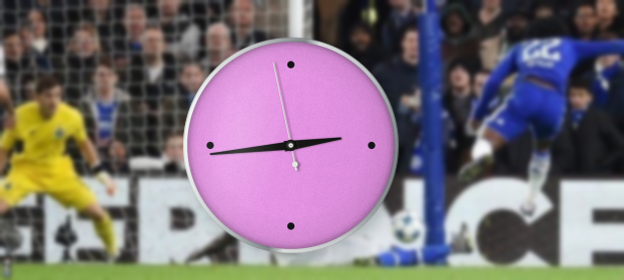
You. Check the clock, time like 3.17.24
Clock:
2.43.58
